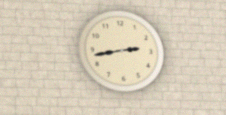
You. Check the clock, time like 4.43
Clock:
2.43
